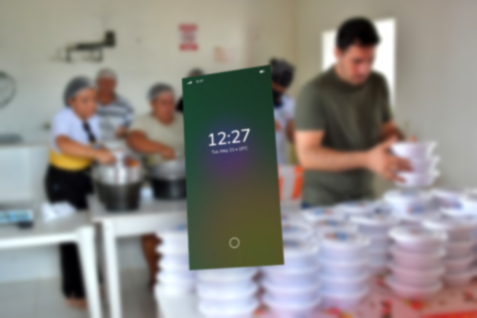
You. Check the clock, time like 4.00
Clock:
12.27
